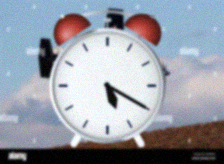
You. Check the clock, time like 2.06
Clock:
5.20
